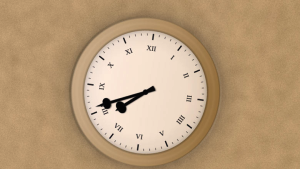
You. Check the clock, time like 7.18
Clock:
7.41
